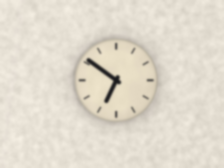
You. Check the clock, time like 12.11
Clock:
6.51
